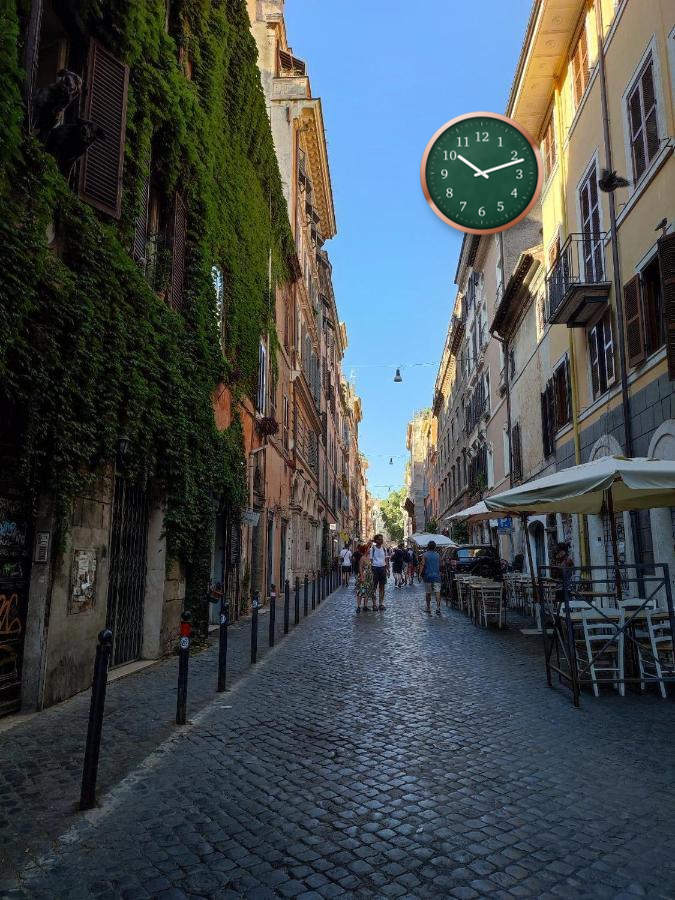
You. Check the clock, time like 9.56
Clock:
10.12
